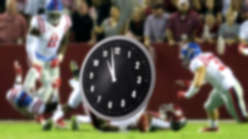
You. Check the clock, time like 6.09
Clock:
10.58
